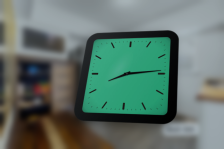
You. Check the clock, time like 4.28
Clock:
8.14
